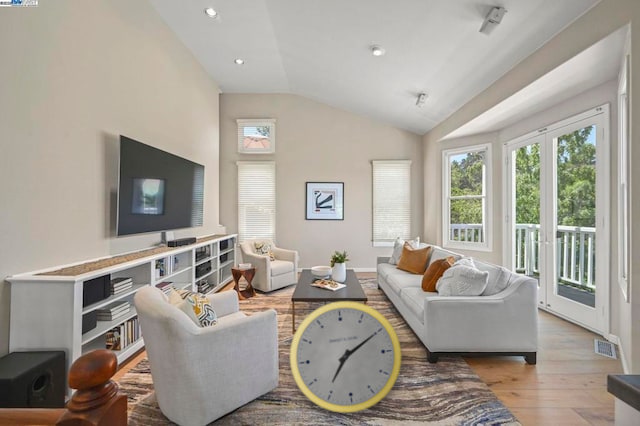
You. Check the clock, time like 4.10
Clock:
7.10
